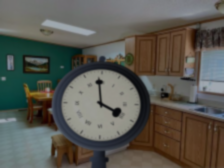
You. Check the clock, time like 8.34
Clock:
3.59
